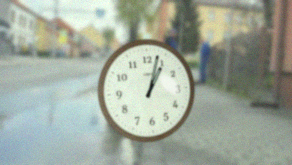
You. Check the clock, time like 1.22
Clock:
1.03
